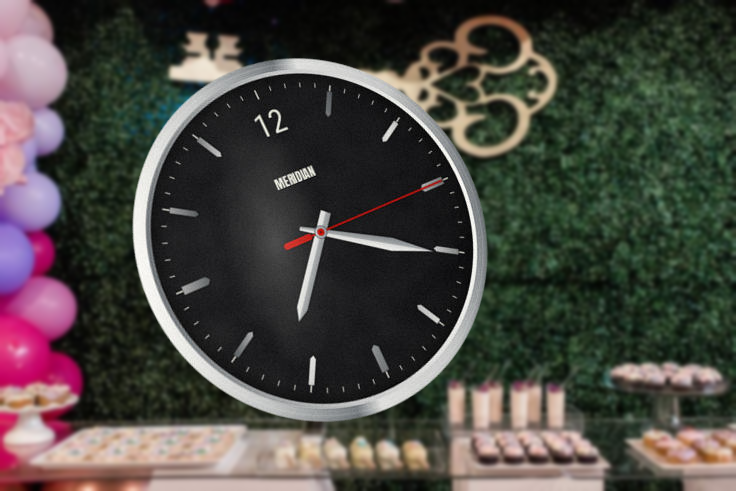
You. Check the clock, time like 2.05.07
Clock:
7.20.15
